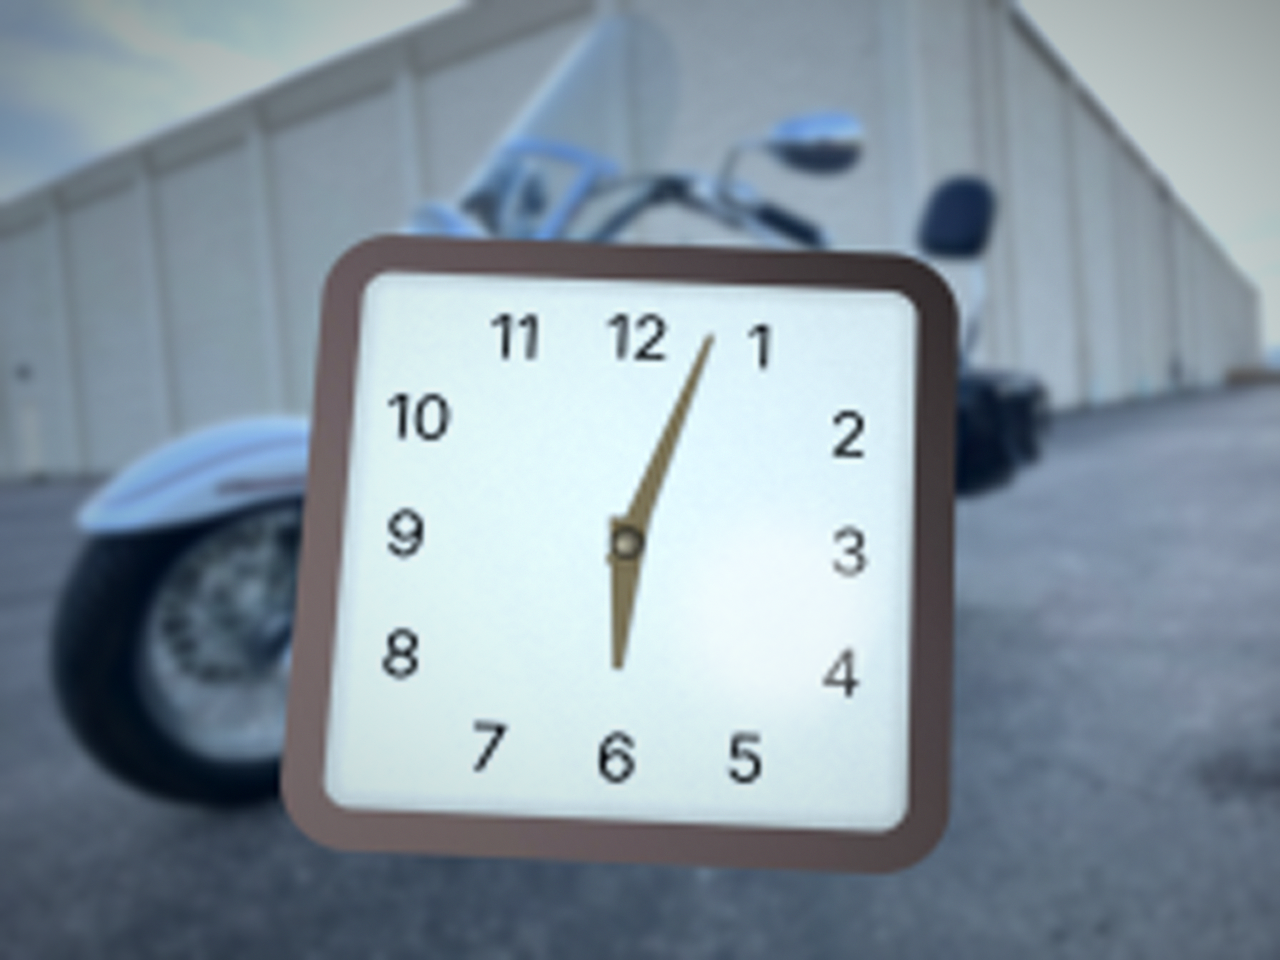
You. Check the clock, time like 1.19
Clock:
6.03
